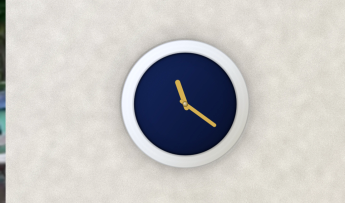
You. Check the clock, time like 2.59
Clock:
11.21
